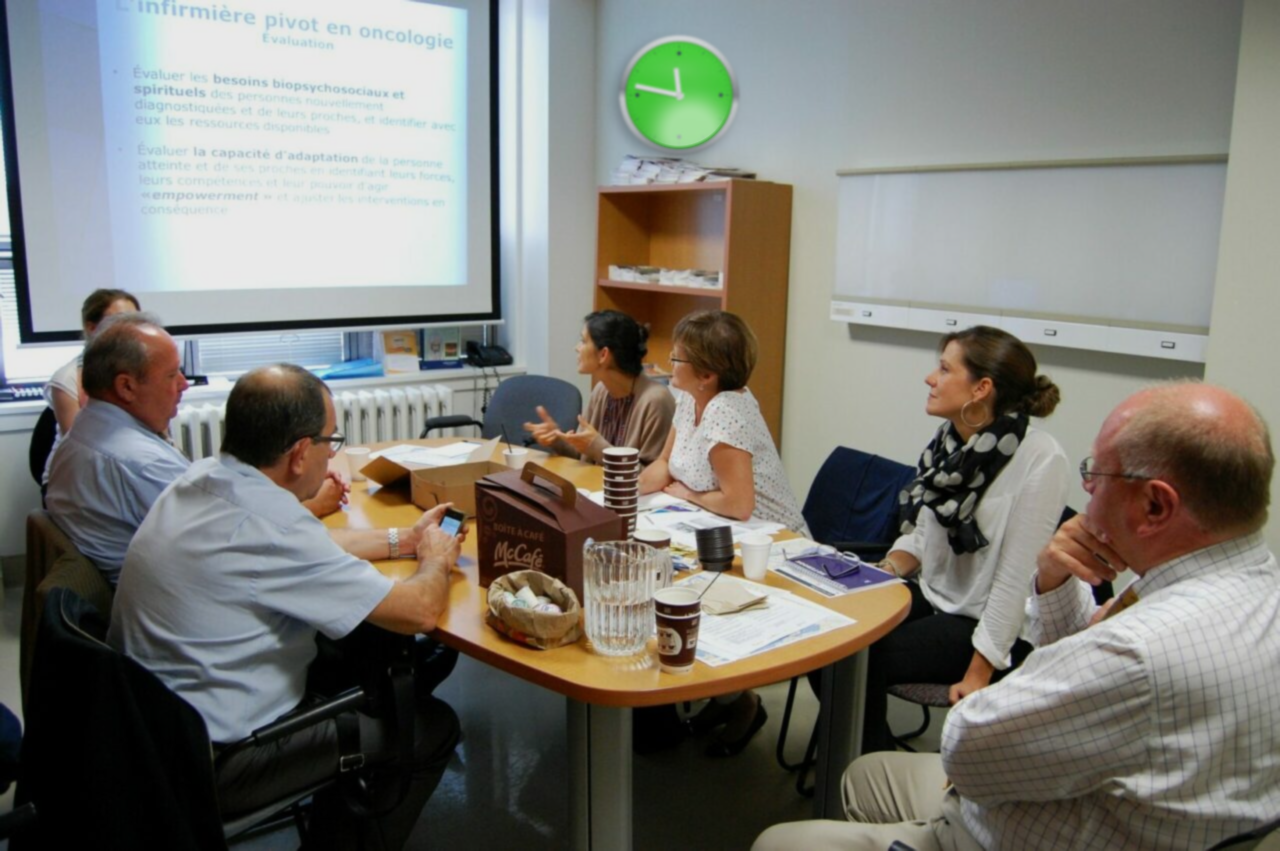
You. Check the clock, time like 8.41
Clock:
11.47
